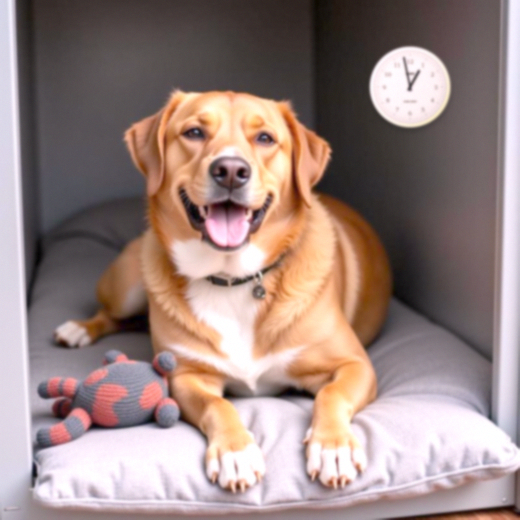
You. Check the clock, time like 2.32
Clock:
12.58
